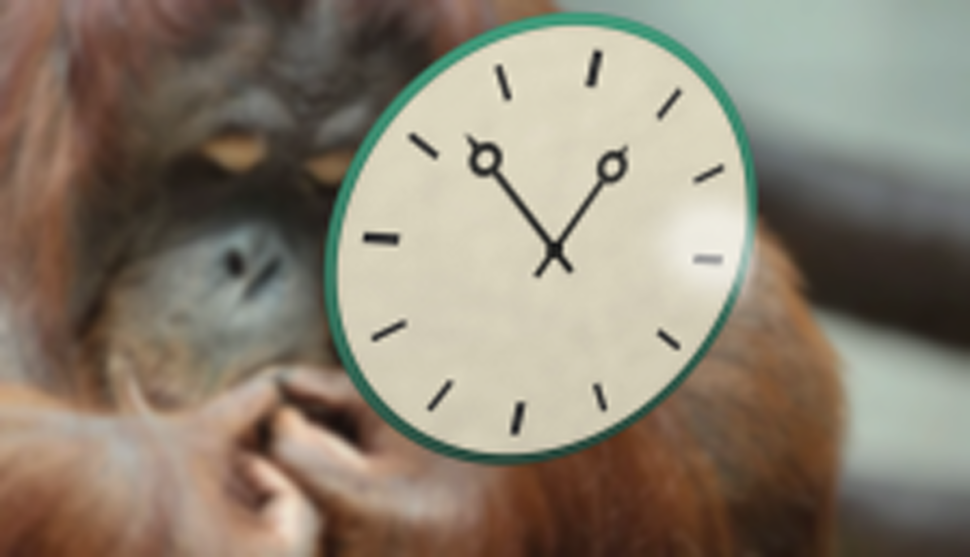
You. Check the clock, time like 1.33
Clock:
12.52
